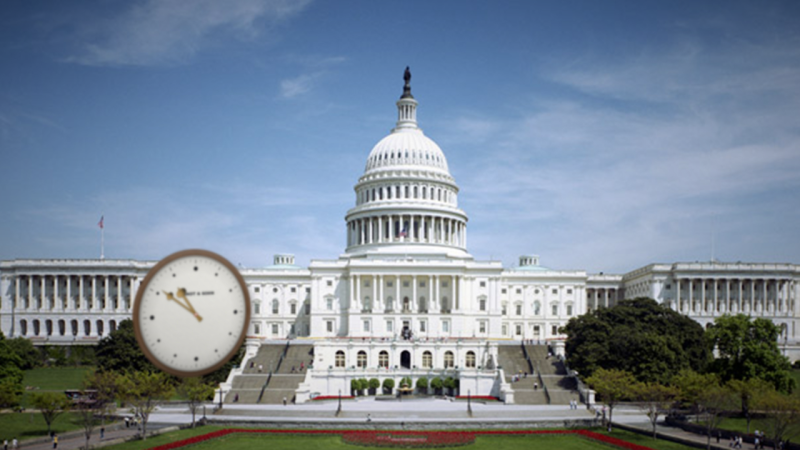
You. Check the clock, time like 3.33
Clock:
10.51
